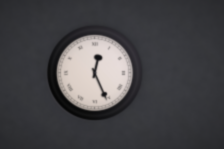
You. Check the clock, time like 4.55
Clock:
12.26
